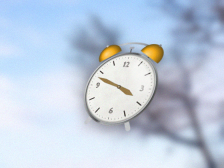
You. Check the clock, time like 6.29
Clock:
3.48
